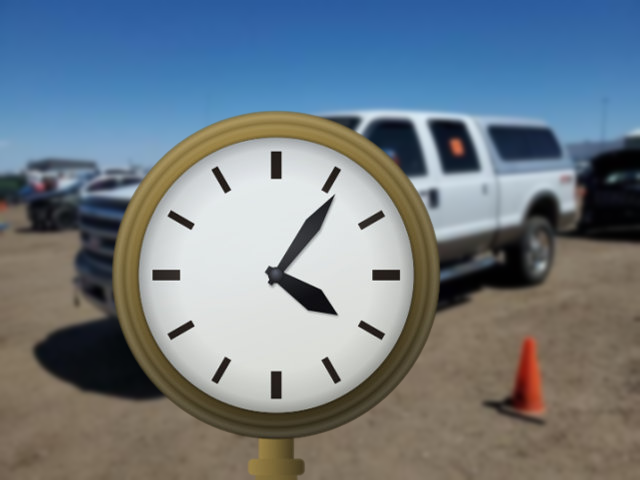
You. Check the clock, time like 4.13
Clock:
4.06
